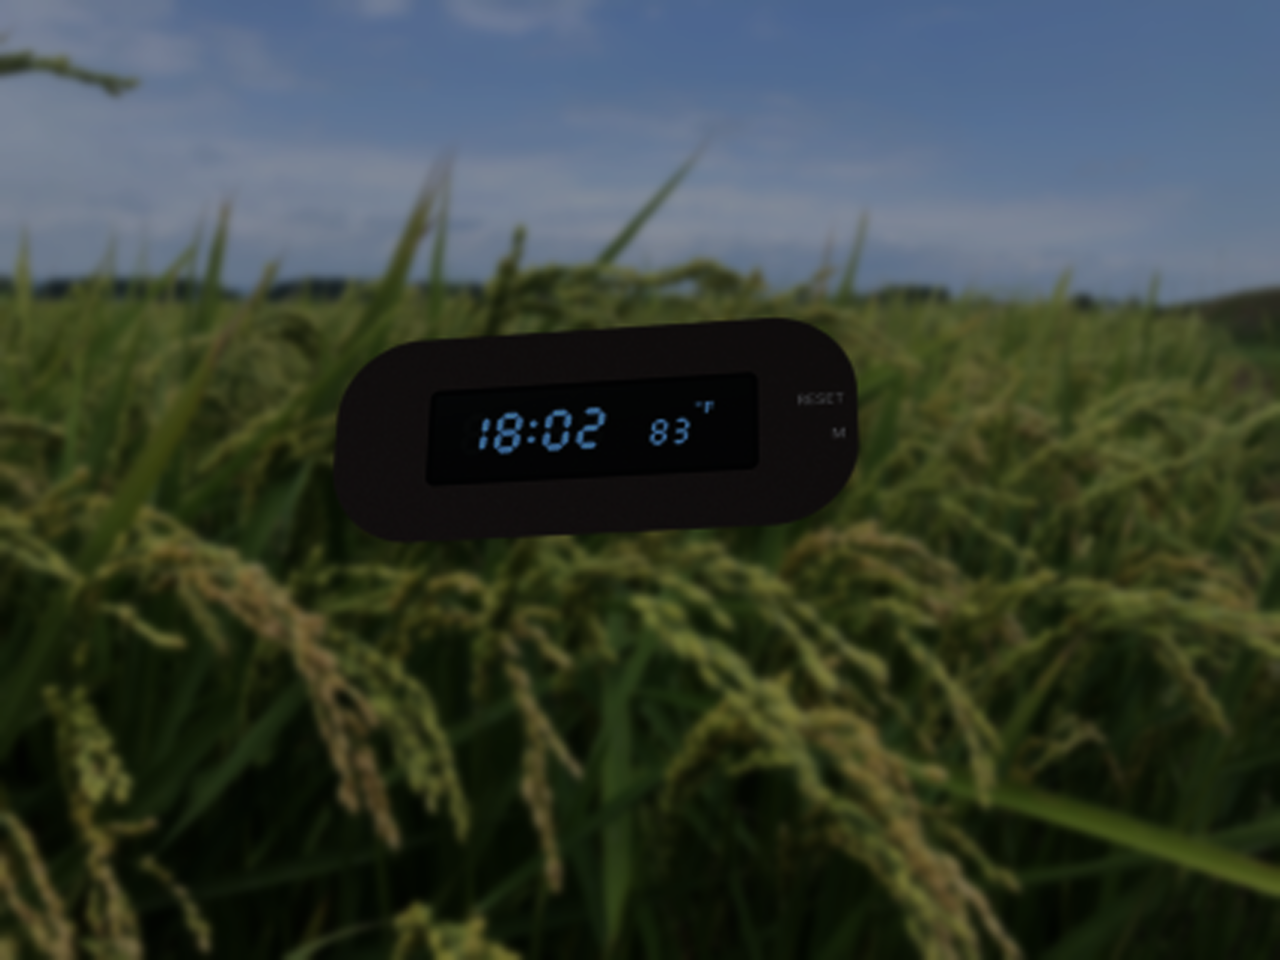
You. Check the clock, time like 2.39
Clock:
18.02
